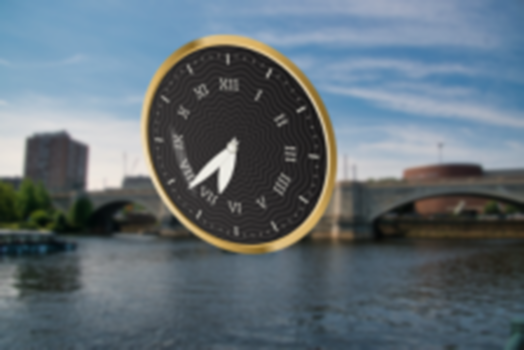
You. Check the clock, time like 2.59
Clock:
6.38
